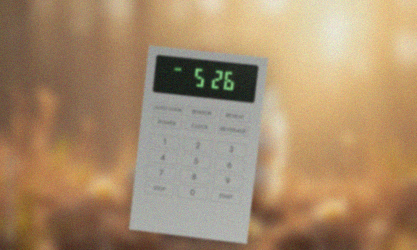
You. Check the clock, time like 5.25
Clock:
5.26
